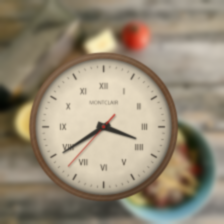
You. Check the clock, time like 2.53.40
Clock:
3.39.37
